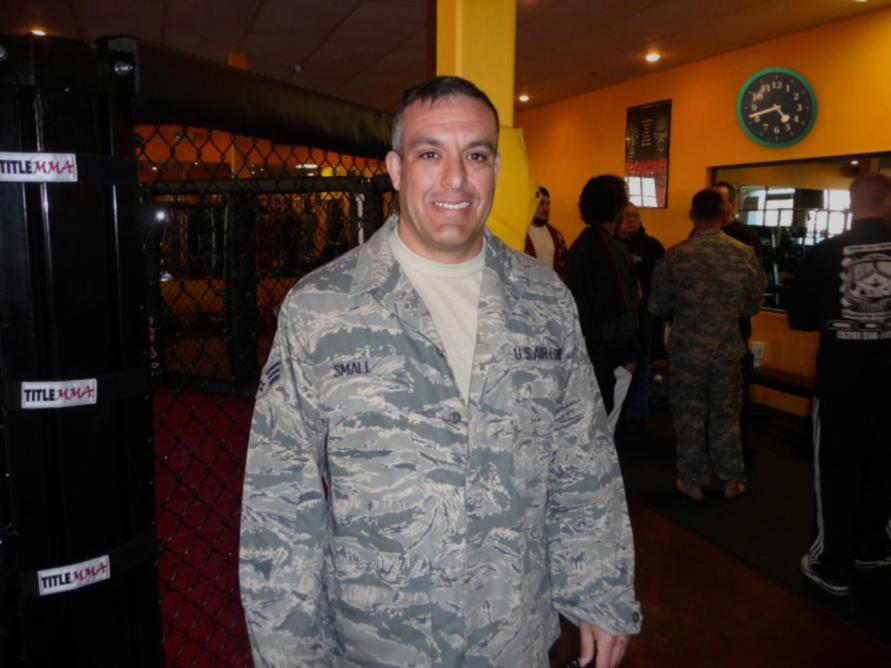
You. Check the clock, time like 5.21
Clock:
4.42
